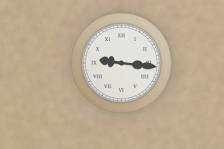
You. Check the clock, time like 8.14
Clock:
9.16
